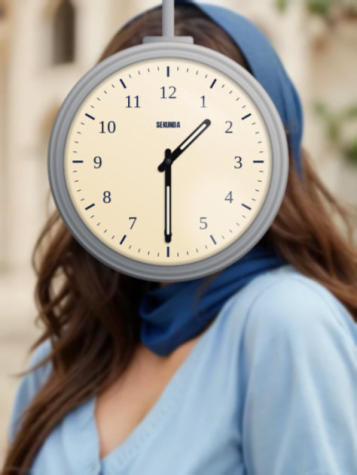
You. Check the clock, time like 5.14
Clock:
1.30
